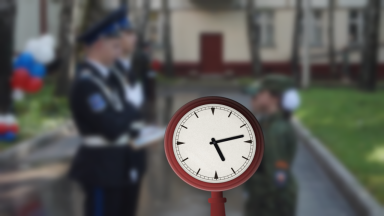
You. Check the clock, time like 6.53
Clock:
5.13
